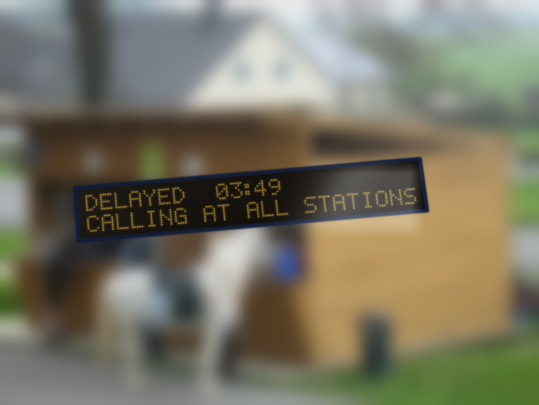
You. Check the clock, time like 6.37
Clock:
3.49
